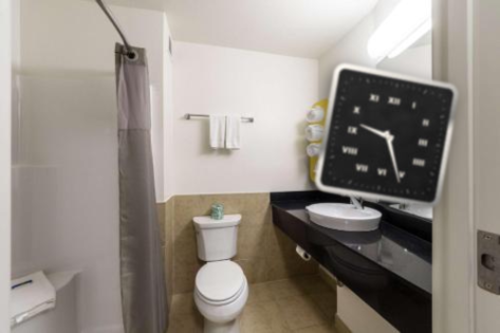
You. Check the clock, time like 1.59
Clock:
9.26
